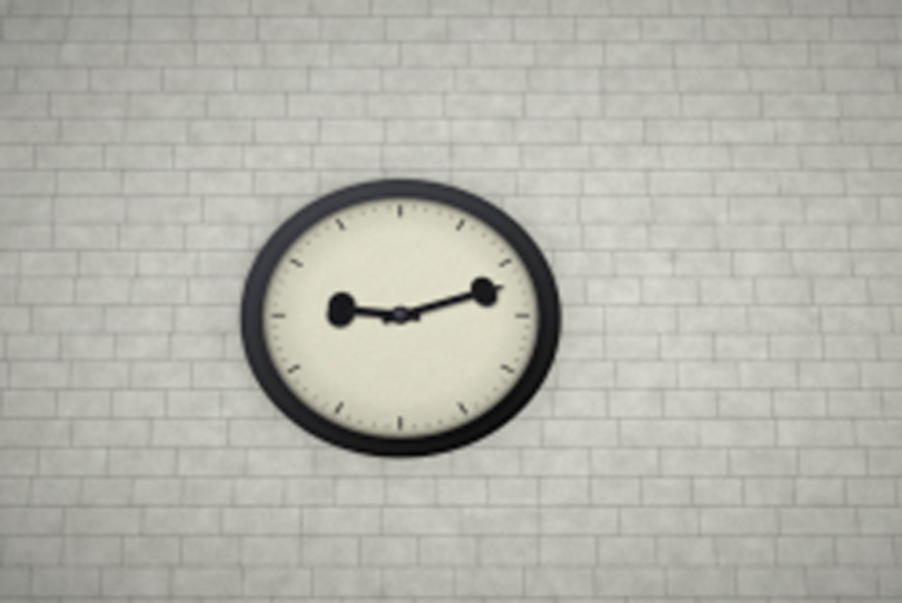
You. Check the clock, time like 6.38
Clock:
9.12
